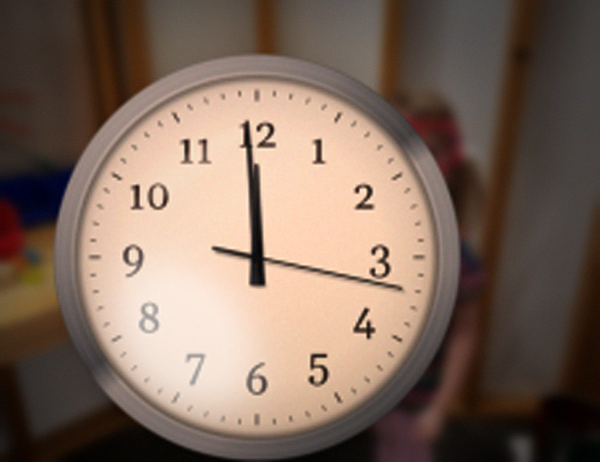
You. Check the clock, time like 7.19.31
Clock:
11.59.17
